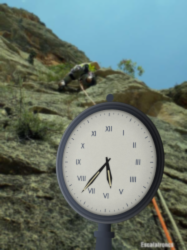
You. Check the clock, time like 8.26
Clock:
5.37
